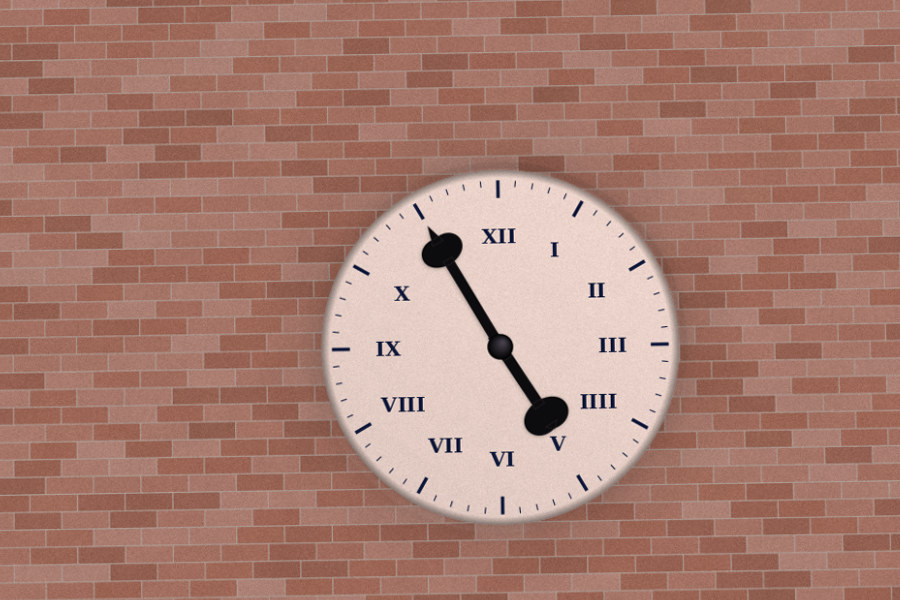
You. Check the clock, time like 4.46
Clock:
4.55
